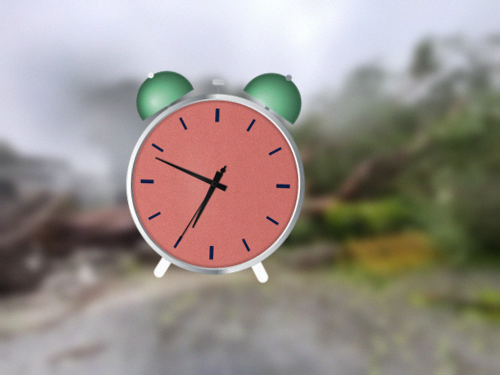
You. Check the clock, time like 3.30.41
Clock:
6.48.35
